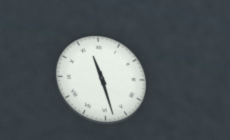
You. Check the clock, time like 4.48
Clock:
11.28
